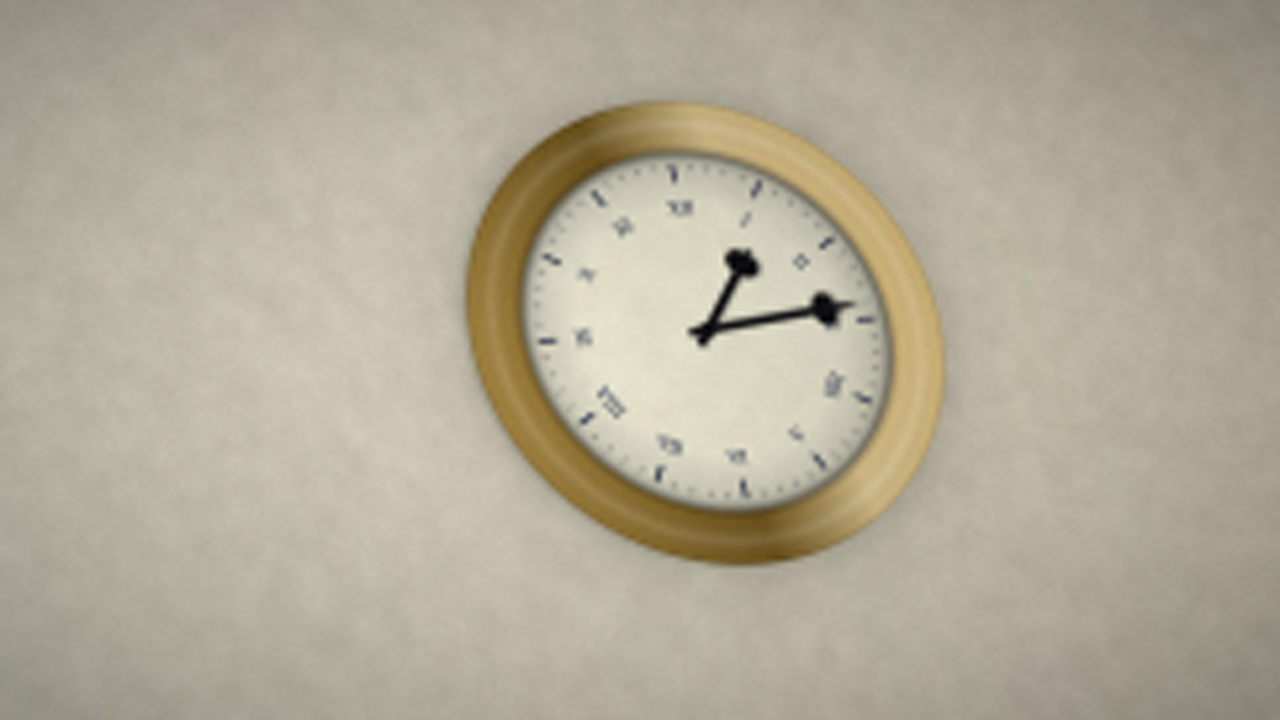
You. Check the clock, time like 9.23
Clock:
1.14
